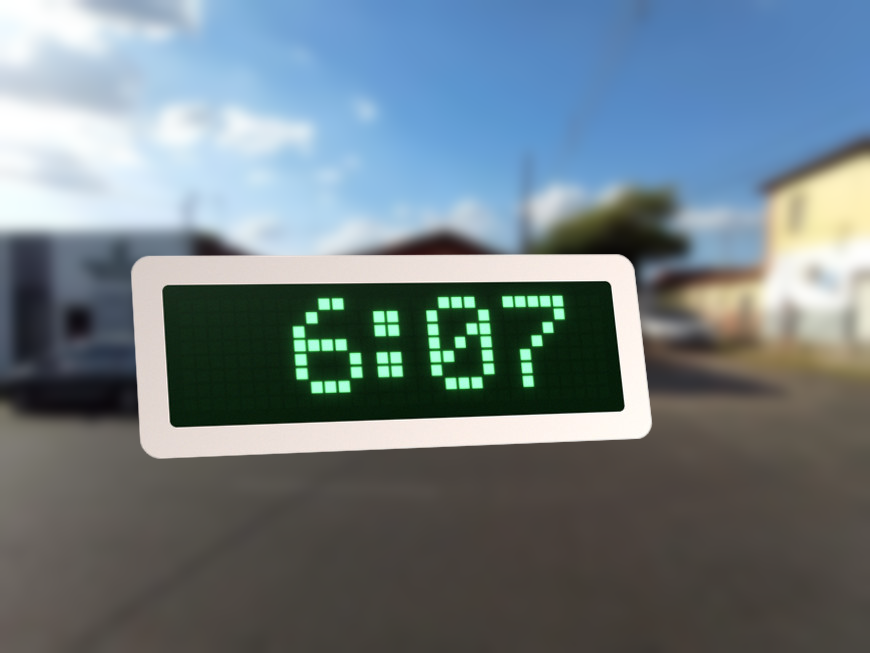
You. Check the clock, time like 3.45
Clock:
6.07
